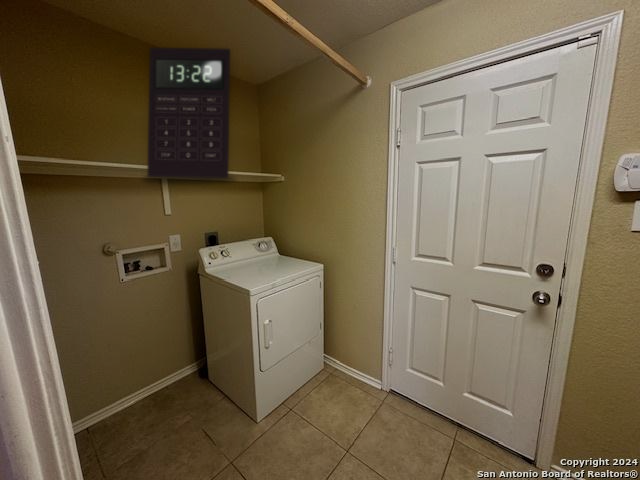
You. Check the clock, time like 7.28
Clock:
13.22
